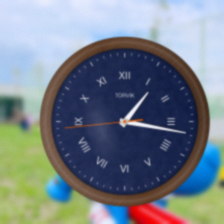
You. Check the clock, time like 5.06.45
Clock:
1.16.44
